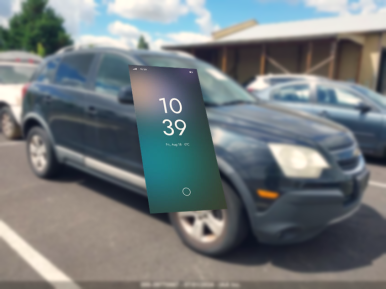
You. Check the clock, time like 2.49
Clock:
10.39
